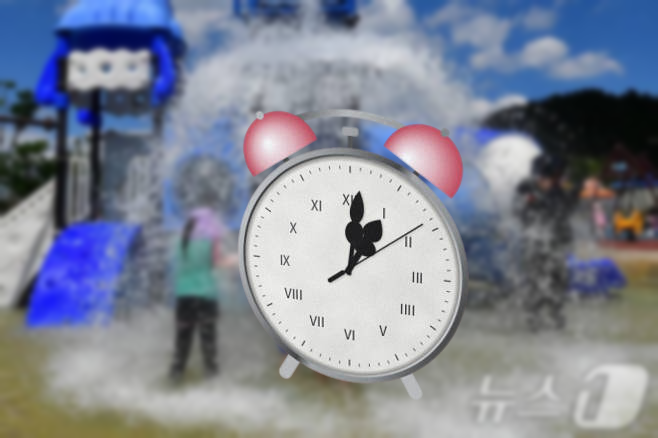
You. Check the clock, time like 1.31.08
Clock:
1.01.09
